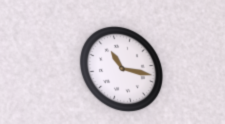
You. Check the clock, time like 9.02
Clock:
11.18
